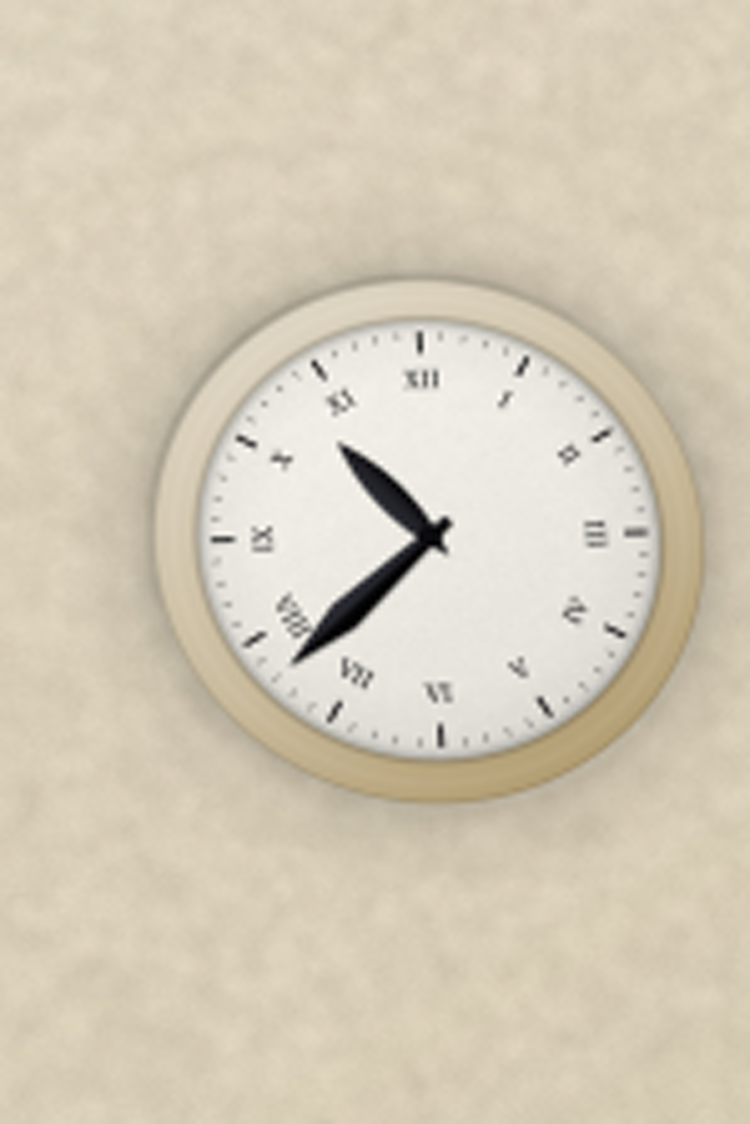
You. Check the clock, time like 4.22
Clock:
10.38
